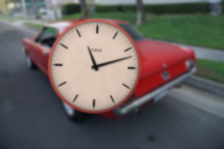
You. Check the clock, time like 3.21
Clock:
11.12
